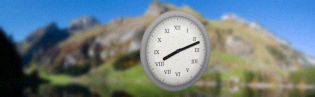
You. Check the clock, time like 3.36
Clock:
8.12
